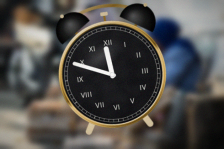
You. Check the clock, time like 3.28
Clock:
11.49
